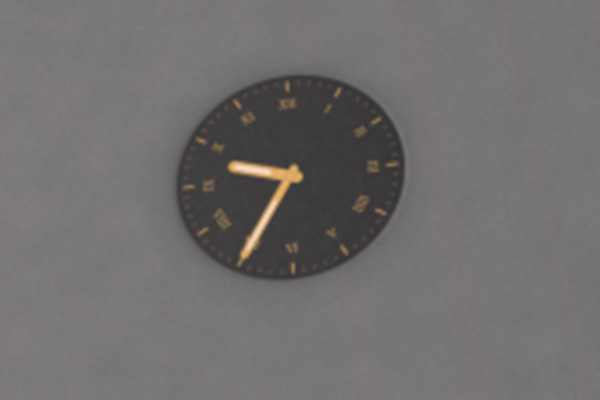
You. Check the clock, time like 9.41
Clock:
9.35
